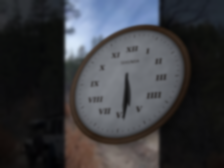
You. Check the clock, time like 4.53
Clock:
5.29
